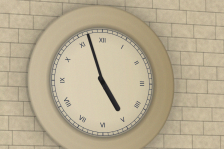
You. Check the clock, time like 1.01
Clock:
4.57
